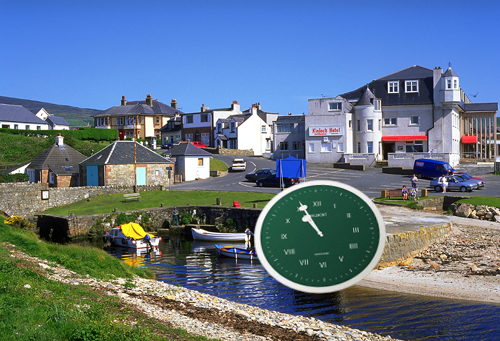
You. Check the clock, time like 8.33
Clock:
10.56
